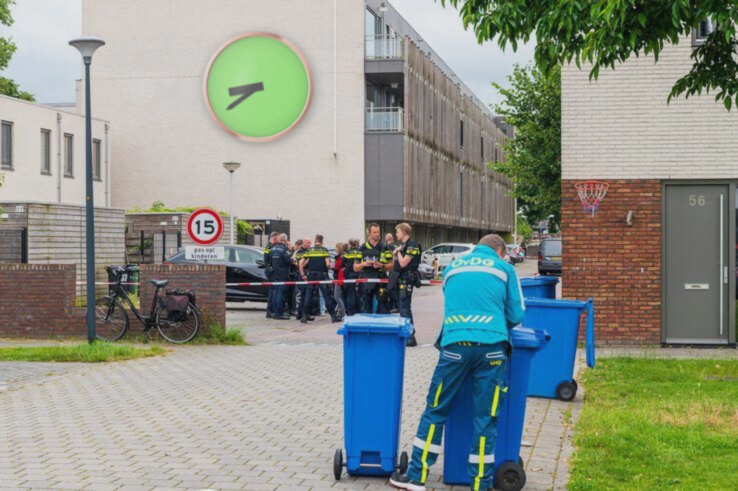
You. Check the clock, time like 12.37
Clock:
8.39
